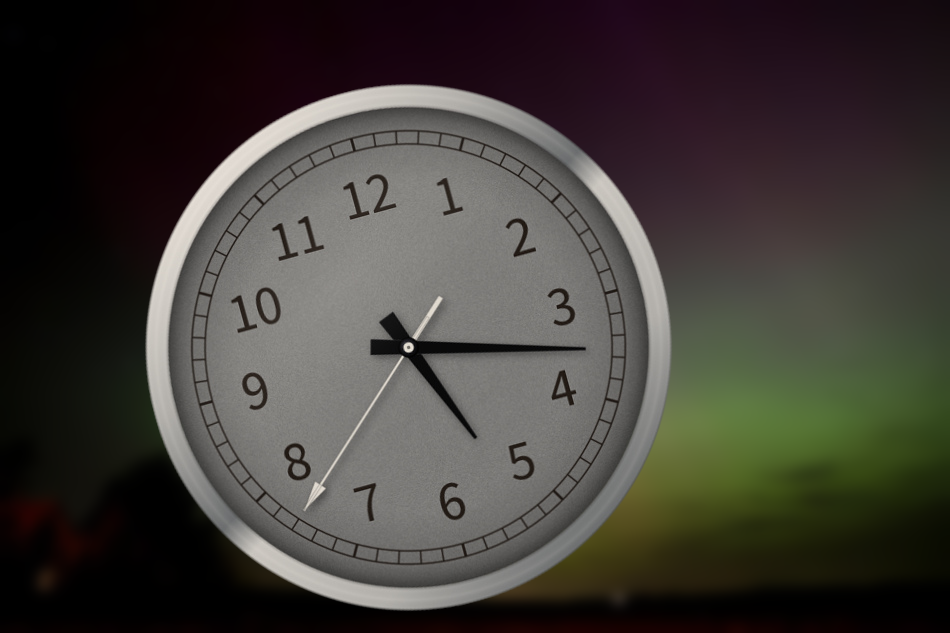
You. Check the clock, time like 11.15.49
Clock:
5.17.38
